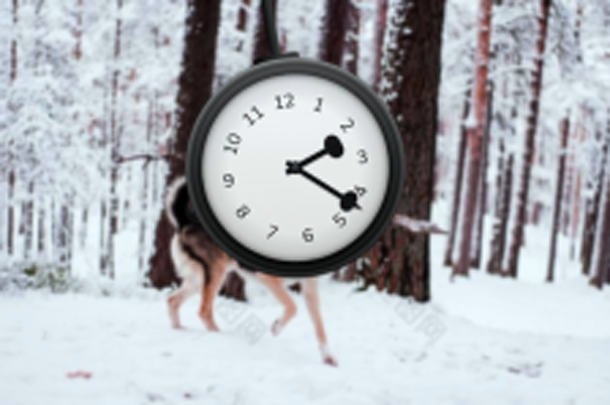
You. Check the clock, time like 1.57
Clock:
2.22
